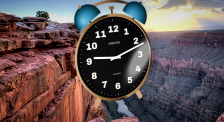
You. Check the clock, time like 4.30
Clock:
9.12
